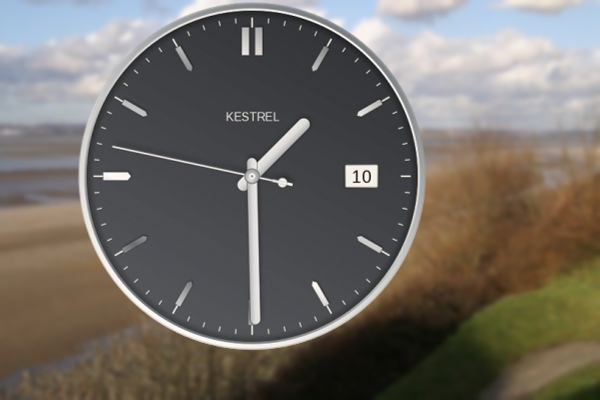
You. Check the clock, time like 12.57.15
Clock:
1.29.47
